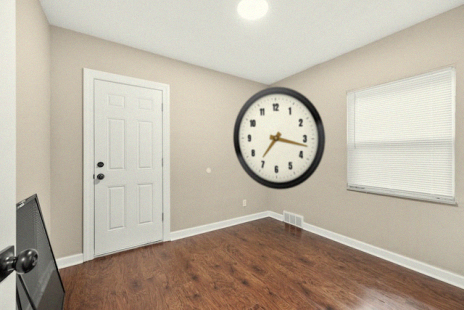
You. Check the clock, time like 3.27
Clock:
7.17
